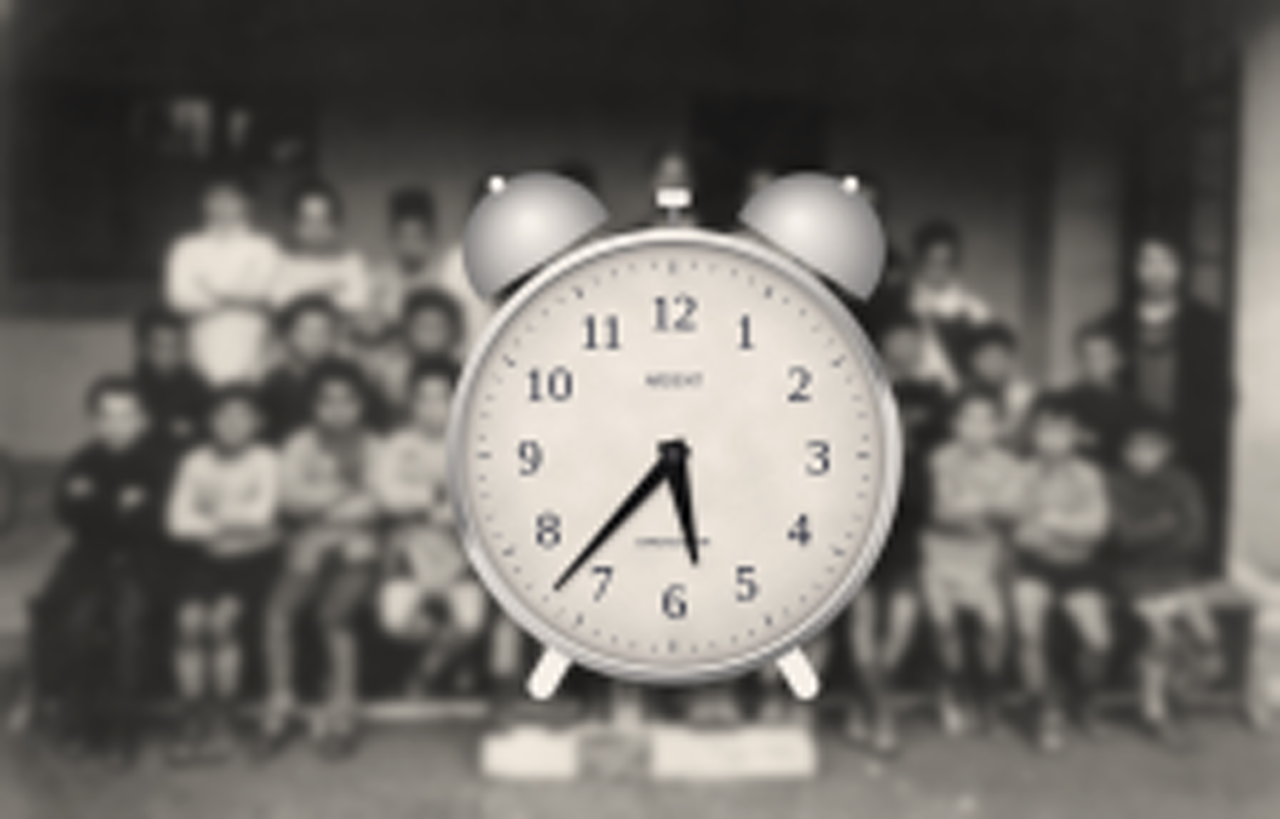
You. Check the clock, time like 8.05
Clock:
5.37
